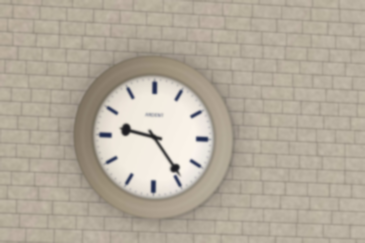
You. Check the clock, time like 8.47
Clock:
9.24
